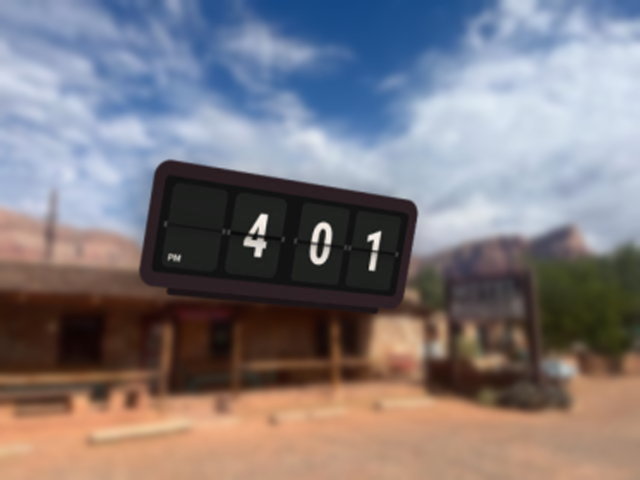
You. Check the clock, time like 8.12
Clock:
4.01
